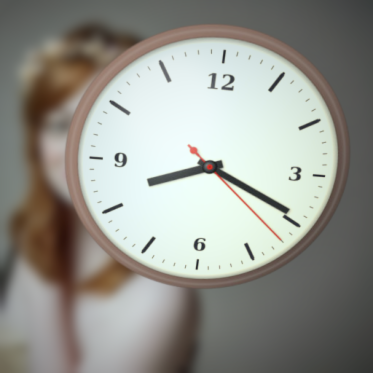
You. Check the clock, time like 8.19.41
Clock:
8.19.22
